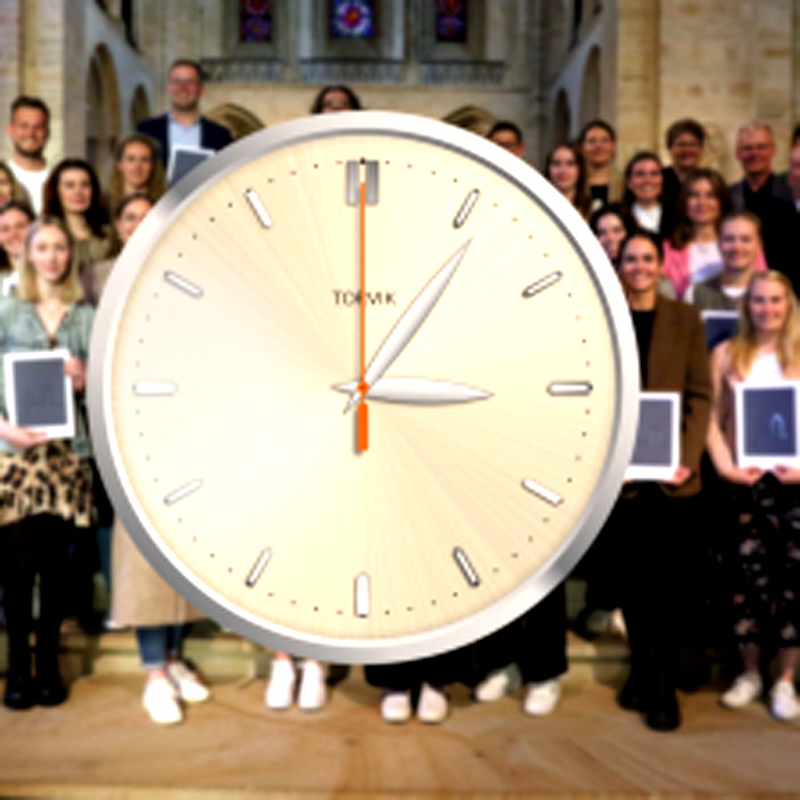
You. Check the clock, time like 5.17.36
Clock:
3.06.00
